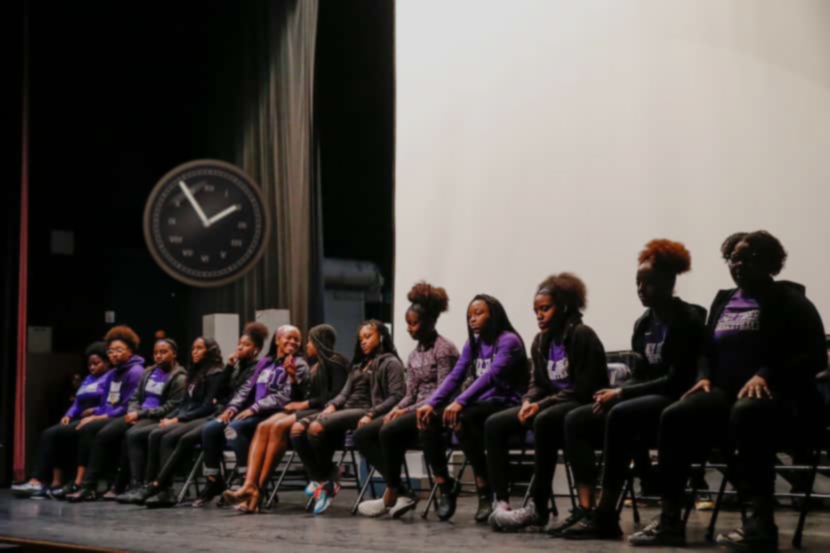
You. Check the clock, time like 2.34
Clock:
1.54
